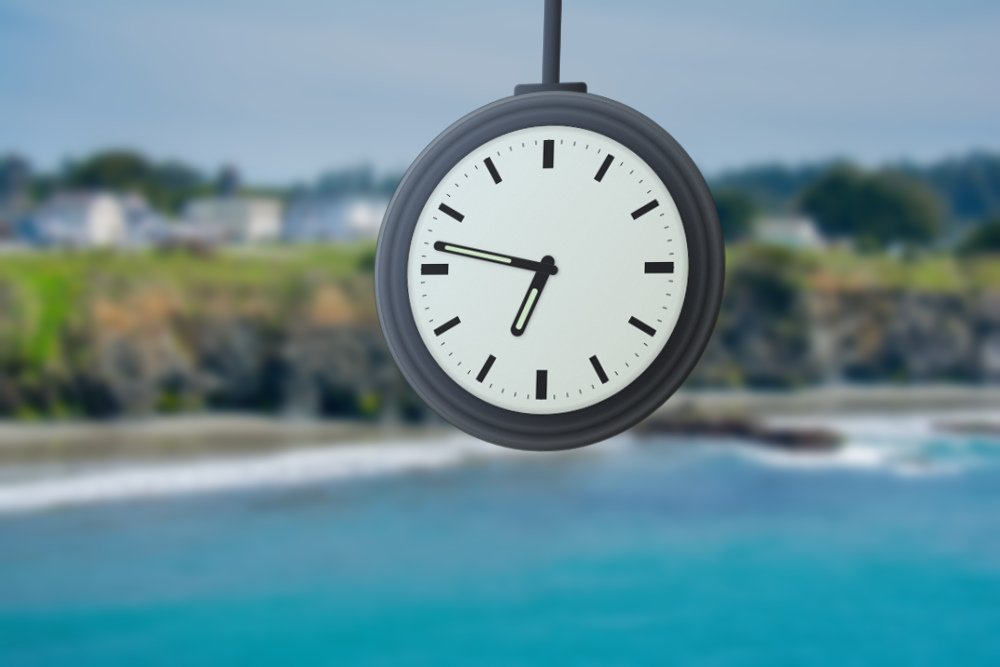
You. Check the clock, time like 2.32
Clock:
6.47
